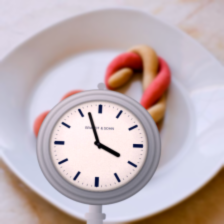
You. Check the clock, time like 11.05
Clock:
3.57
